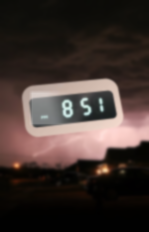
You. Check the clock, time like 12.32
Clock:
8.51
